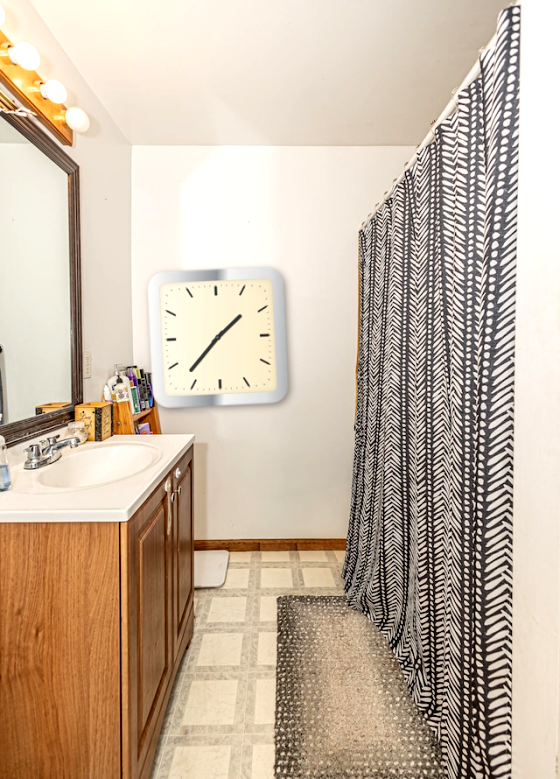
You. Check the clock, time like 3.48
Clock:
1.37
